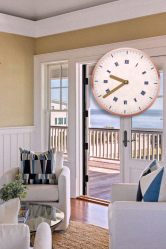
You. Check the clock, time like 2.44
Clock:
9.39
